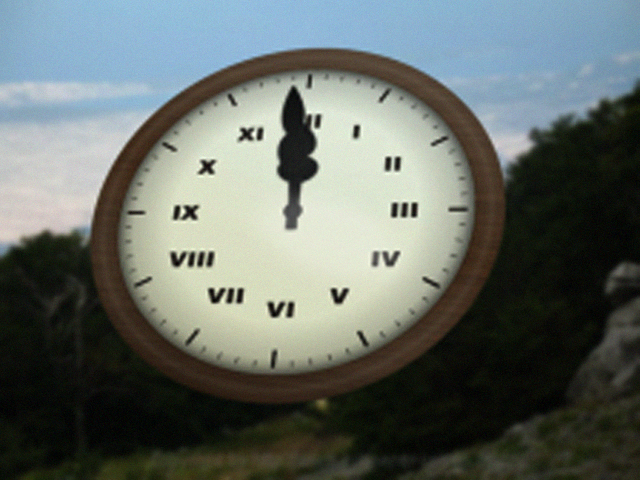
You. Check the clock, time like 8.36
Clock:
11.59
